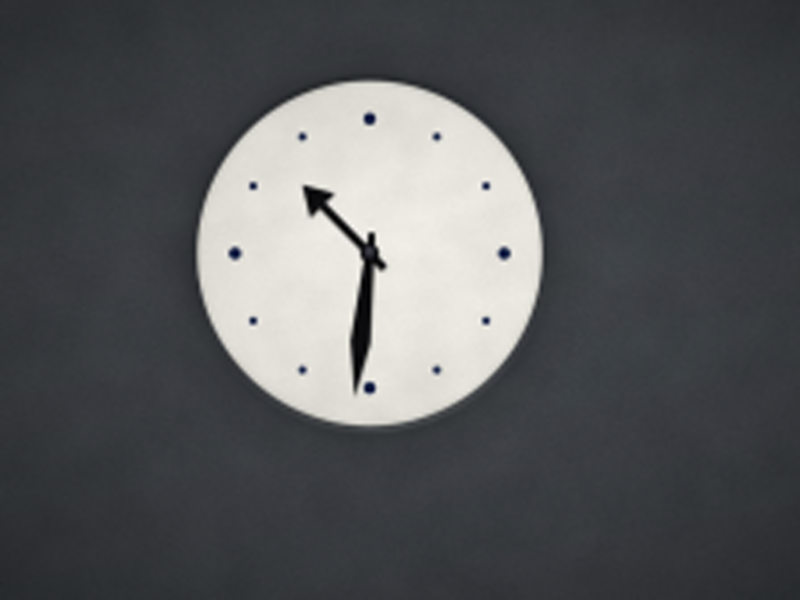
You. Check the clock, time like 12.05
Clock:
10.31
